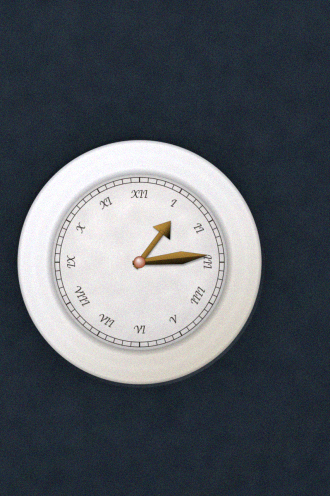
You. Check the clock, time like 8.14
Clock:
1.14
